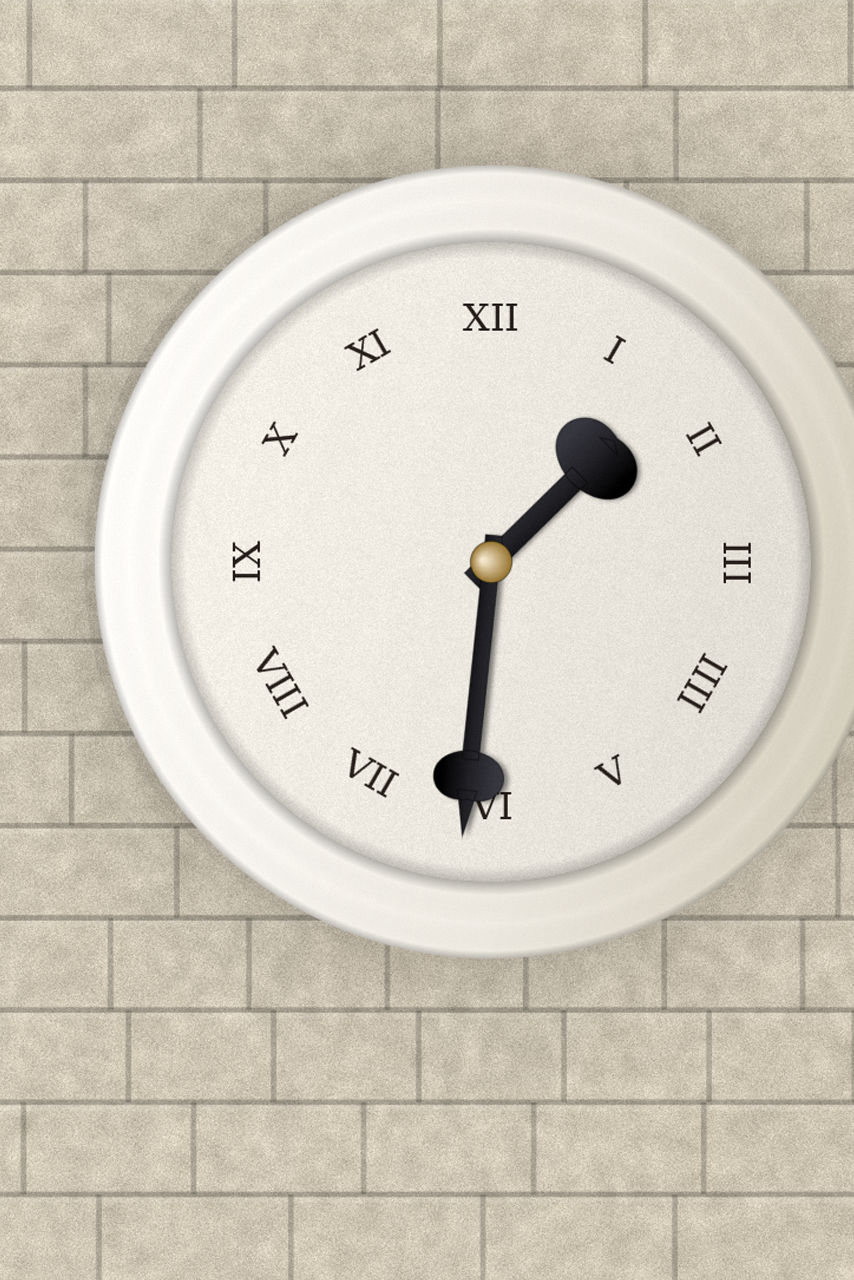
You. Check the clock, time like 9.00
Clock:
1.31
